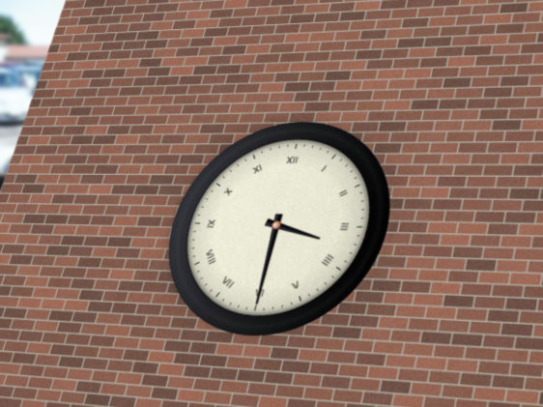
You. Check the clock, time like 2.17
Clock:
3.30
